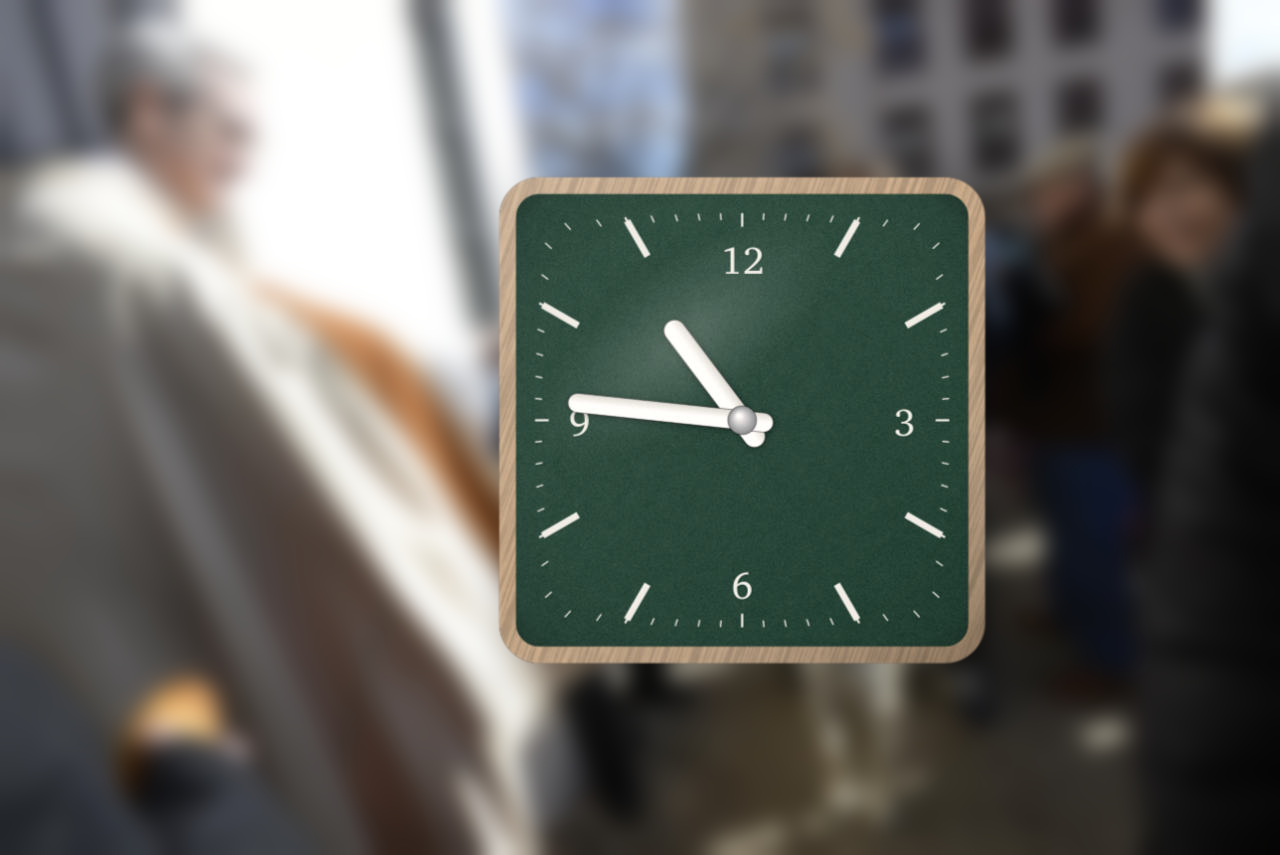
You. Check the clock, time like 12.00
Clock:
10.46
